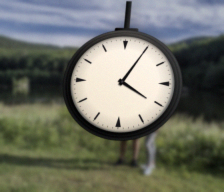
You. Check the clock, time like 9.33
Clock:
4.05
